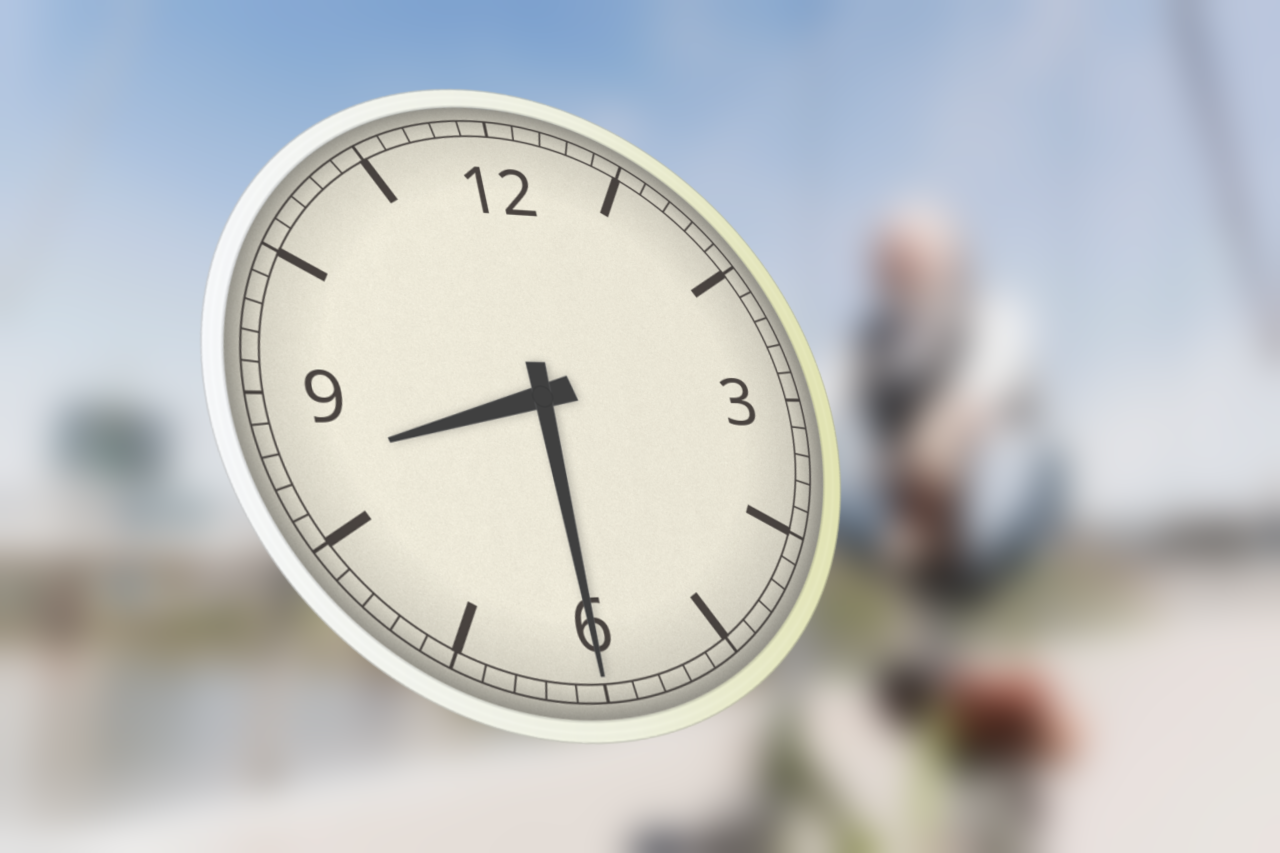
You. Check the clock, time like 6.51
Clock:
8.30
